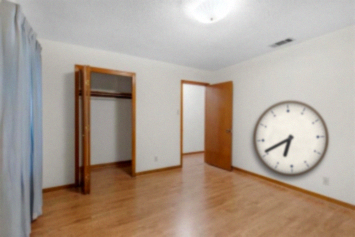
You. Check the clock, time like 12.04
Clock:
6.41
